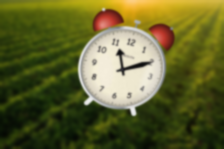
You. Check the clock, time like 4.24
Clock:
11.10
